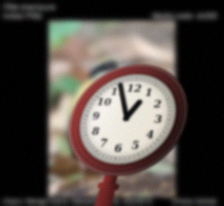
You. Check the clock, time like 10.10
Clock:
12.56
